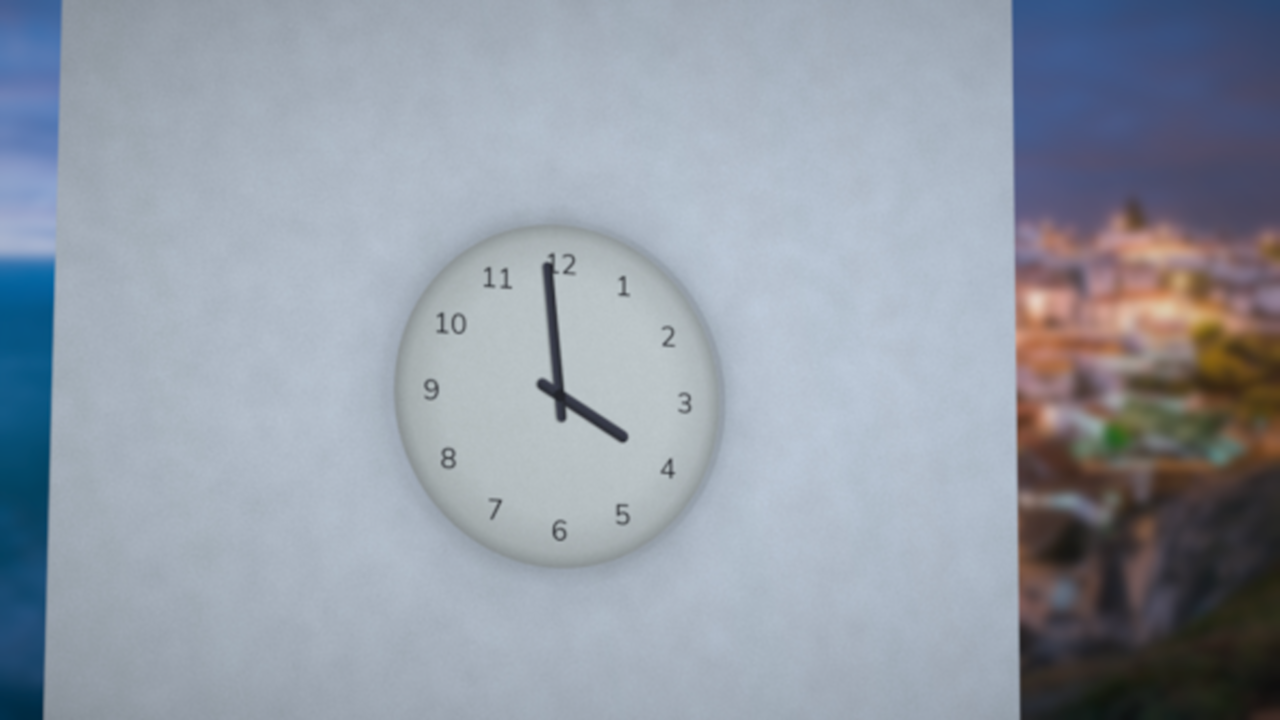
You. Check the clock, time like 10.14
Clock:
3.59
